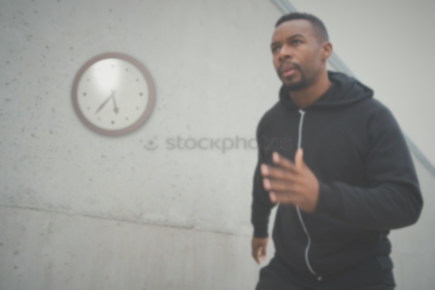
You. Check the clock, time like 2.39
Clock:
5.37
